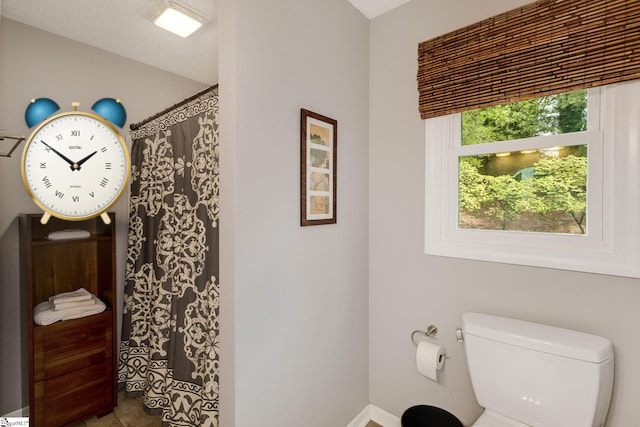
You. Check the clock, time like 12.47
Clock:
1.51
